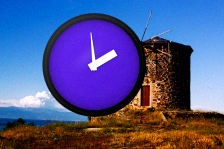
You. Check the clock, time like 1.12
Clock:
1.59
